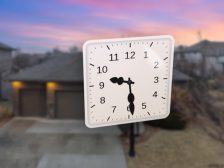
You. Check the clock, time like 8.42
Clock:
9.29
